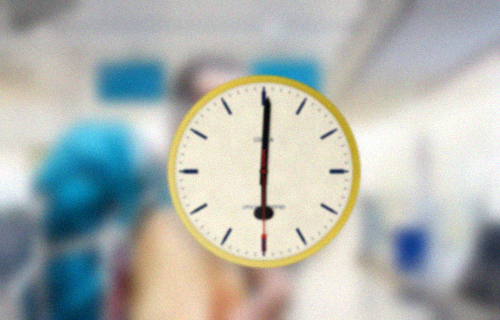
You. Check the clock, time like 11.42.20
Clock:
6.00.30
